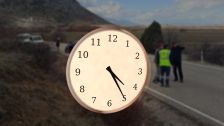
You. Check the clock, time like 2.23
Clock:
4.25
